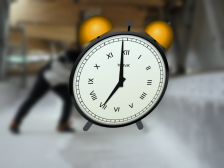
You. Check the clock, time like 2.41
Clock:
6.59
